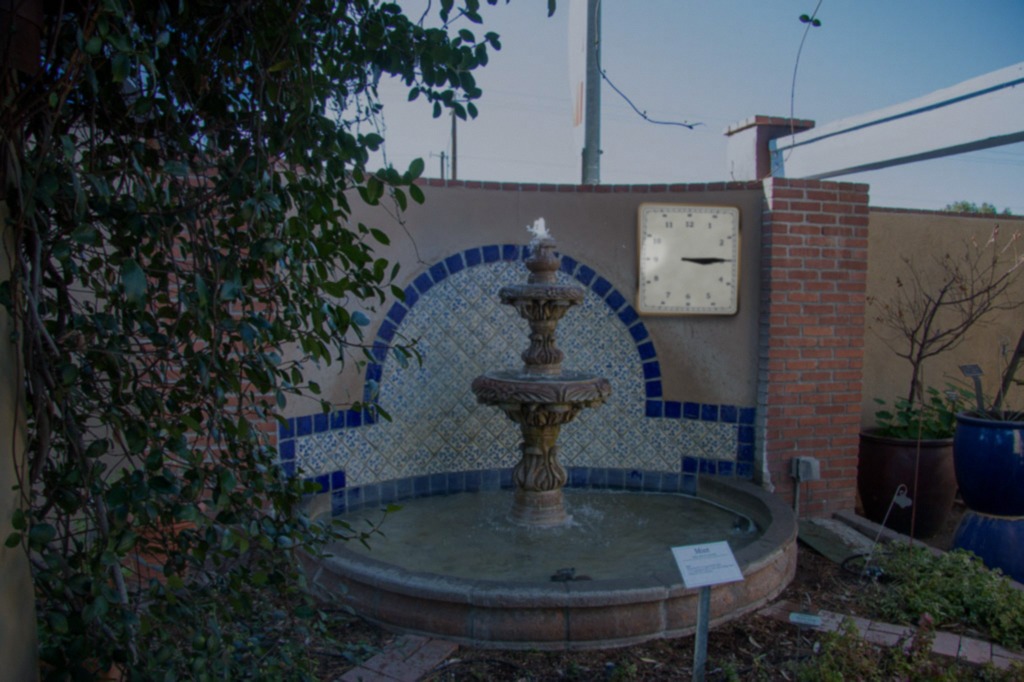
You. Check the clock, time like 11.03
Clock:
3.15
